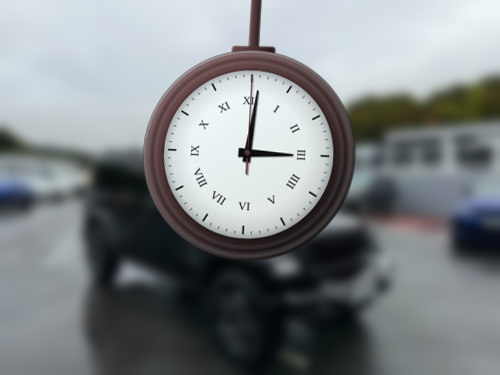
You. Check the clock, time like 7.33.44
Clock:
3.01.00
